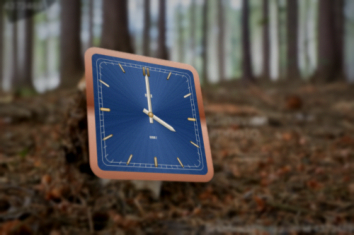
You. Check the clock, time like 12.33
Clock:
4.00
